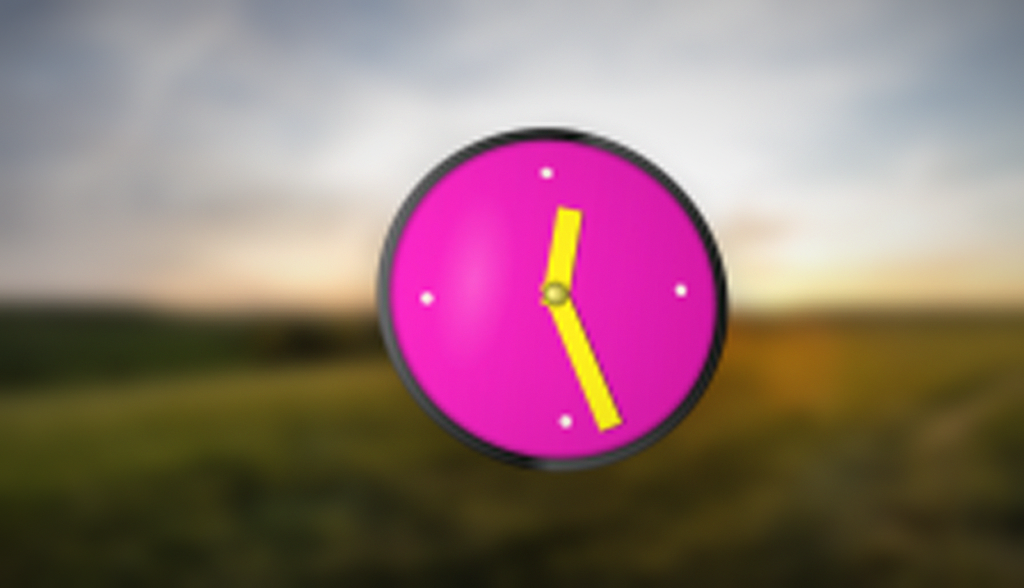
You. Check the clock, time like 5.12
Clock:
12.27
